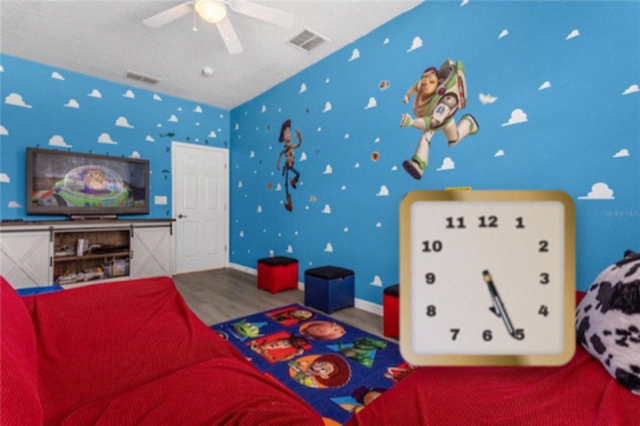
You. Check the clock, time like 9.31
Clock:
5.26
